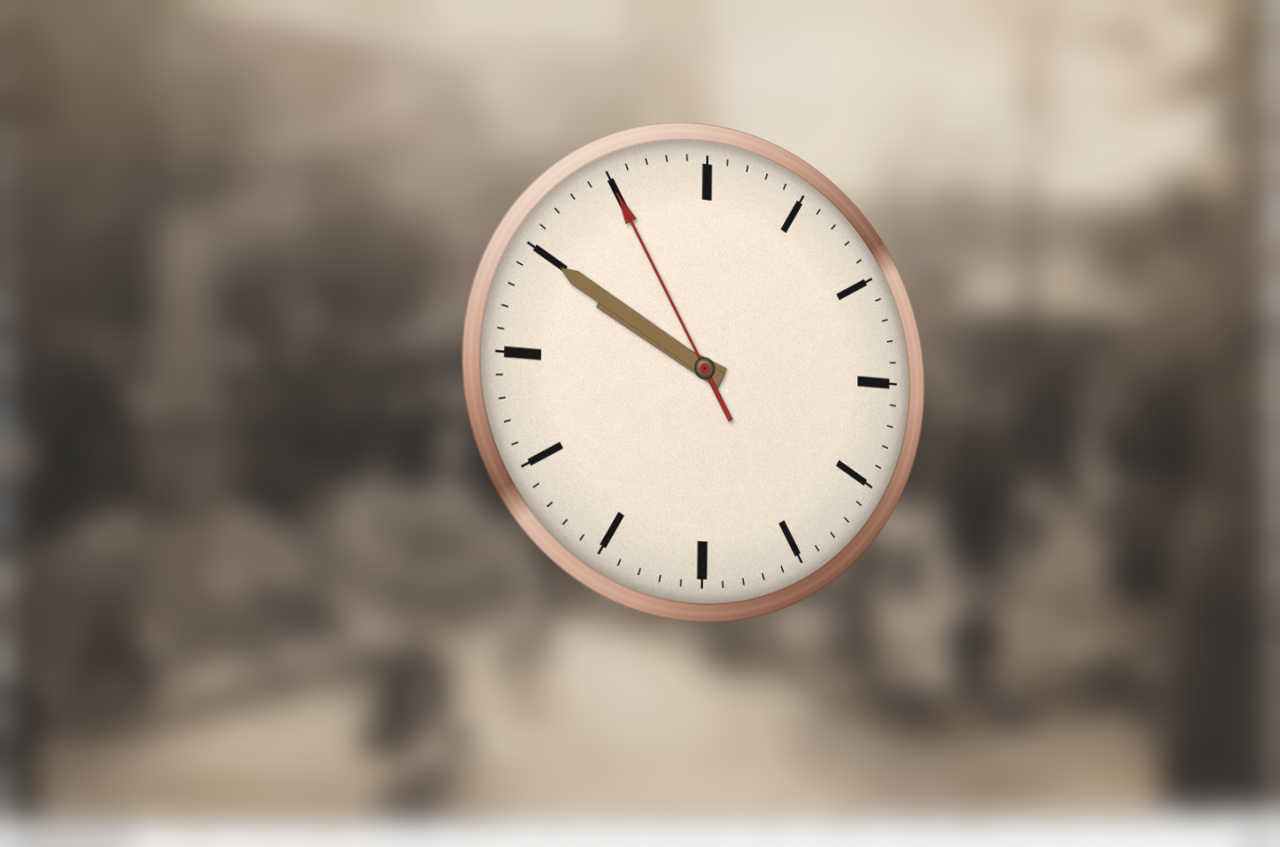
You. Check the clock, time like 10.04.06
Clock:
9.49.55
